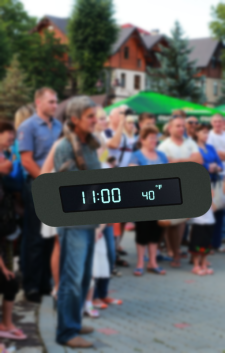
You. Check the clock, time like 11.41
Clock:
11.00
